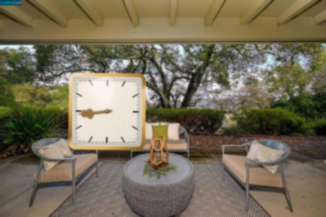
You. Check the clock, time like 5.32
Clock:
8.44
